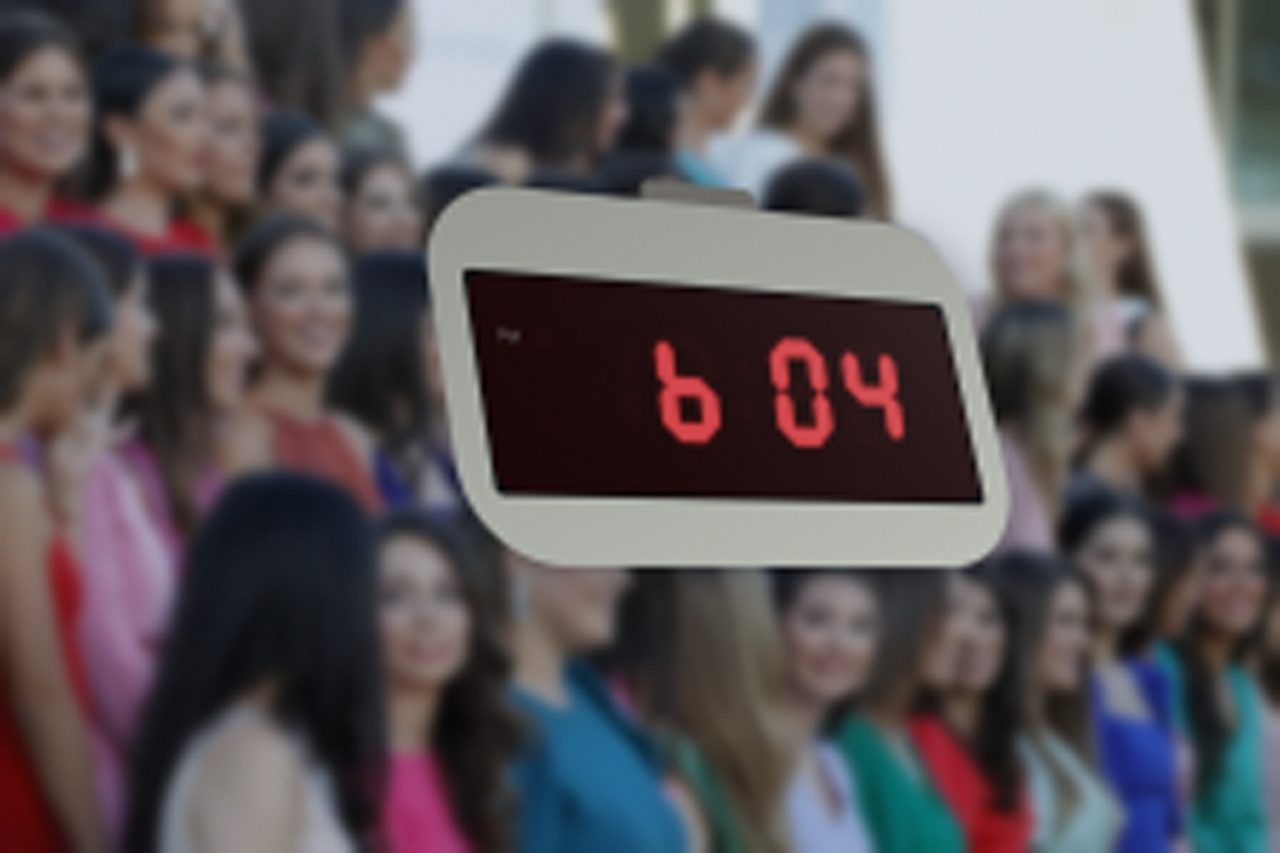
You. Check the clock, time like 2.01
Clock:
6.04
